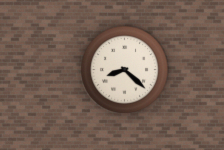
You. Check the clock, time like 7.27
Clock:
8.22
